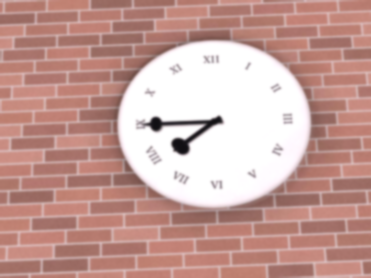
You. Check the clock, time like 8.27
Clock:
7.45
